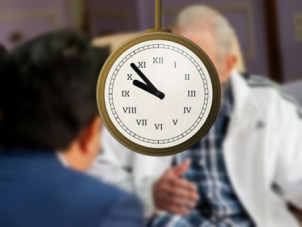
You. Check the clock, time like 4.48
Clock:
9.53
